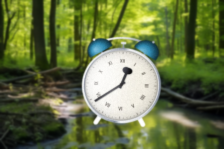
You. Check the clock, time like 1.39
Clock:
12.39
